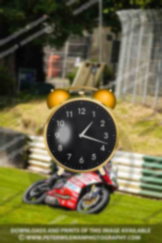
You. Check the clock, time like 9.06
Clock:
1.18
